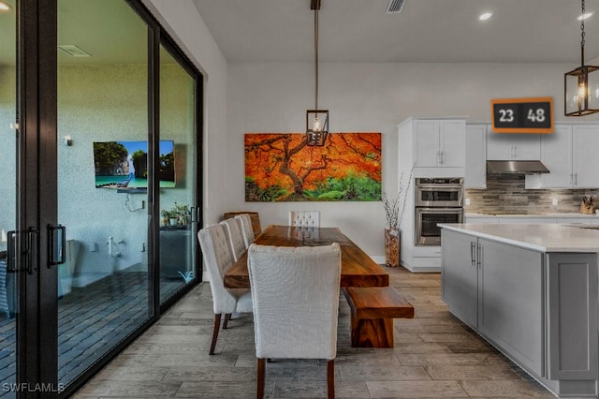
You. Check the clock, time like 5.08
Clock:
23.48
